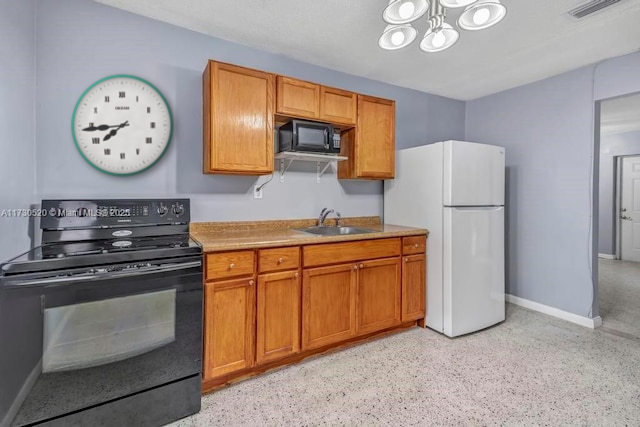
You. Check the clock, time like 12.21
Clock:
7.44
